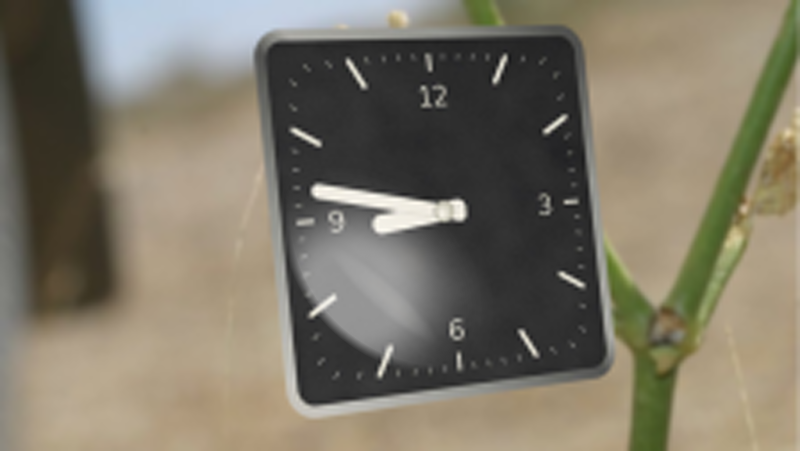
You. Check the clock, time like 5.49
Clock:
8.47
